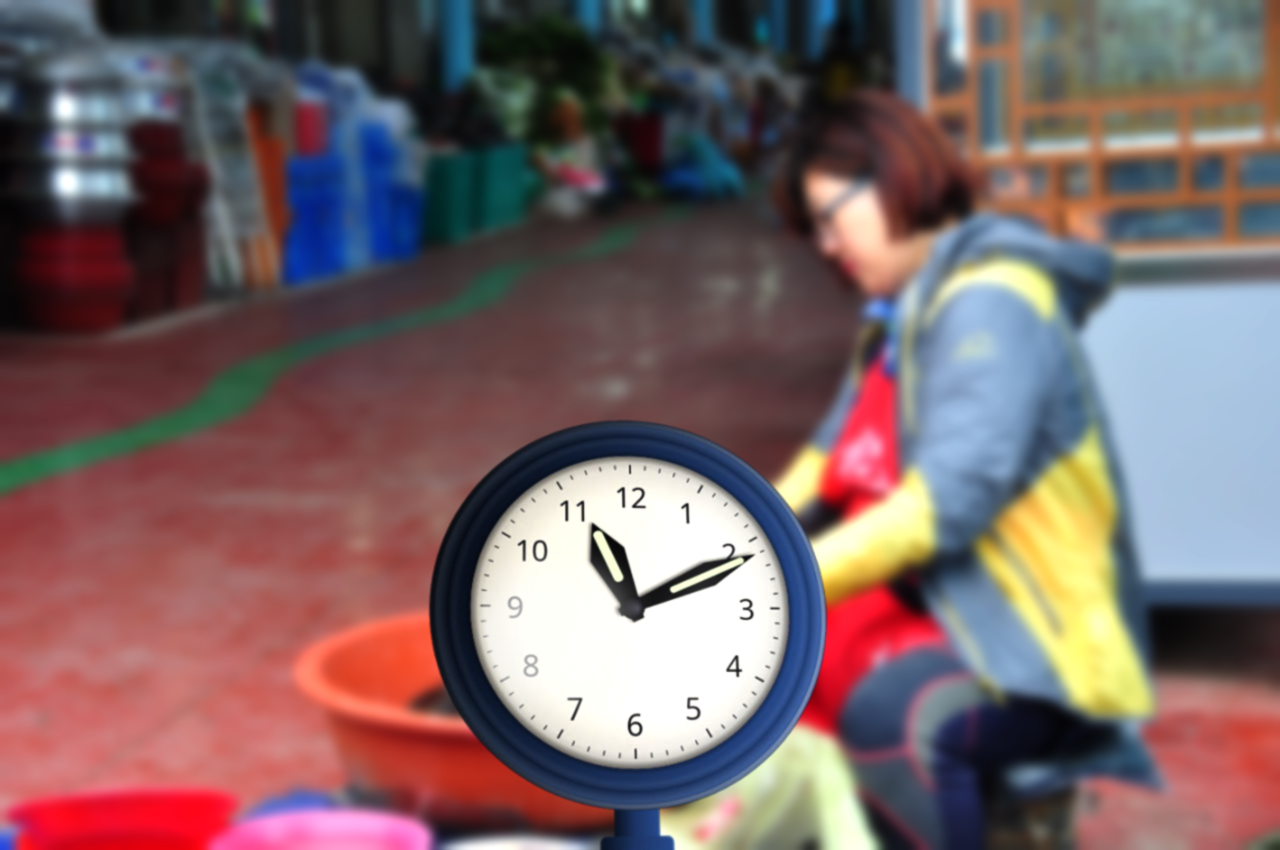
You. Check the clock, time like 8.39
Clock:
11.11
